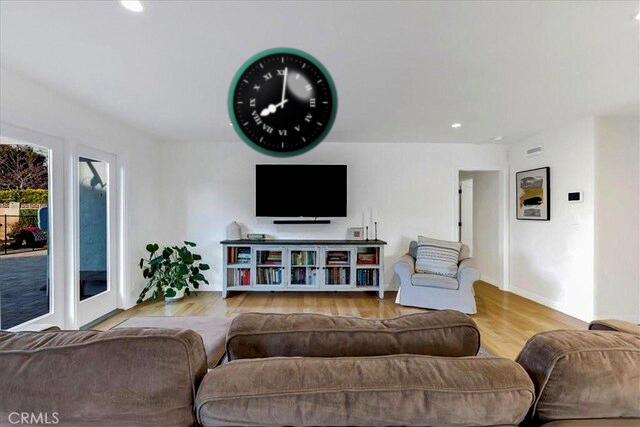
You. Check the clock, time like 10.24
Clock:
8.01
